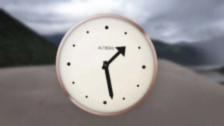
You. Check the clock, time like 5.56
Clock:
1.28
